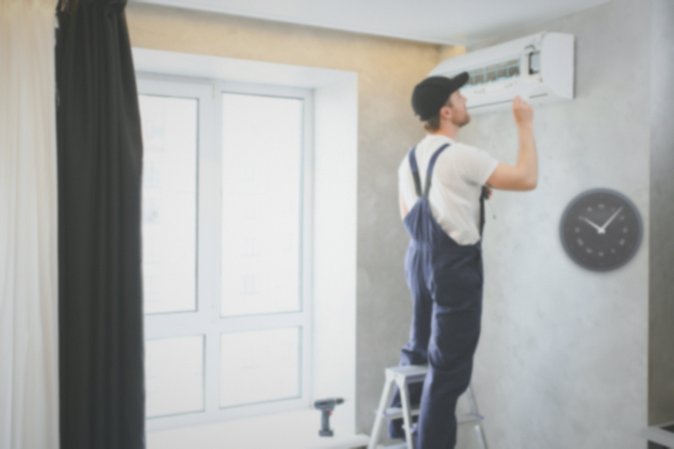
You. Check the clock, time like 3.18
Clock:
10.07
